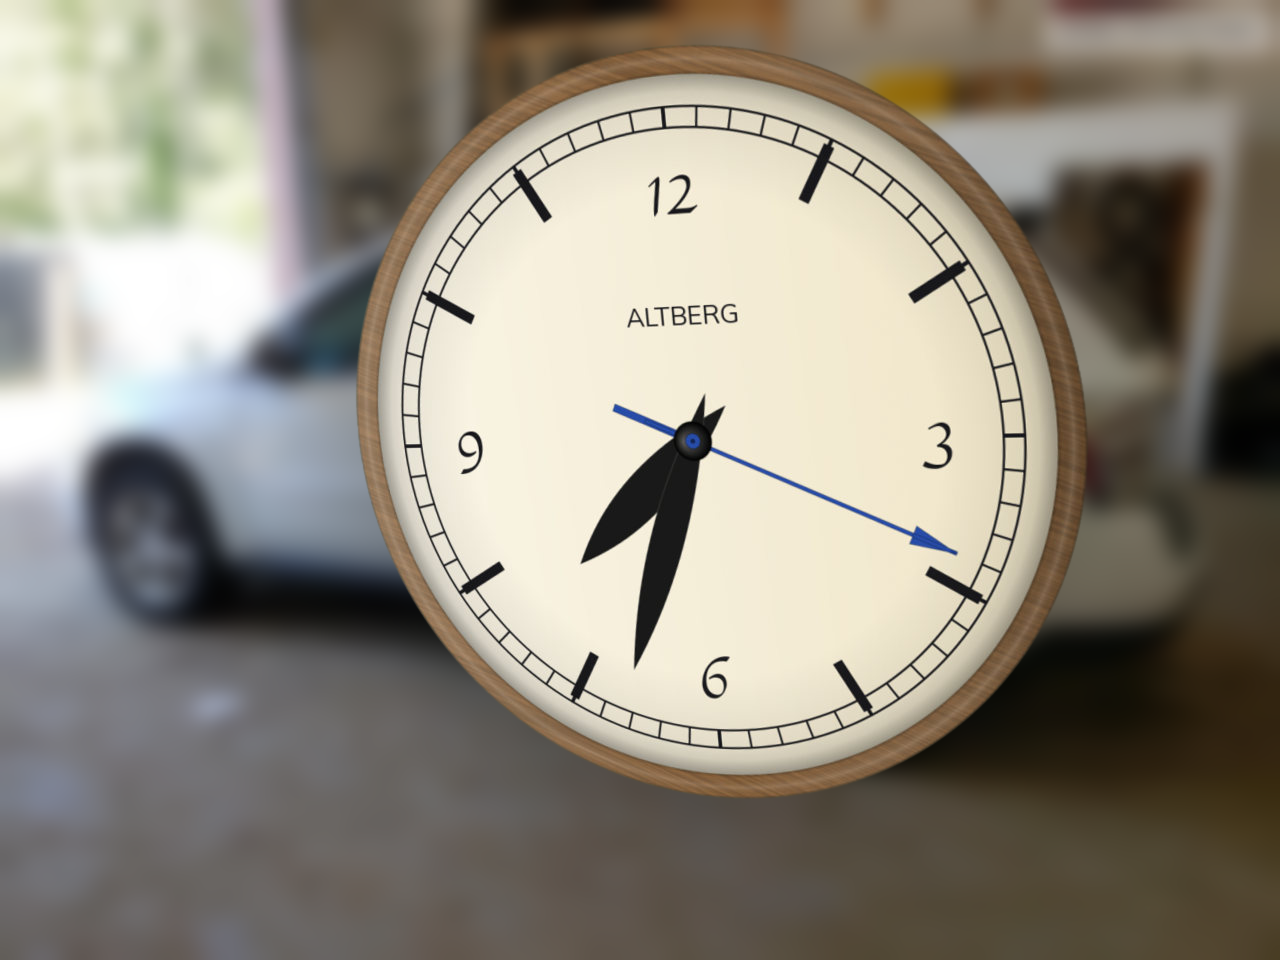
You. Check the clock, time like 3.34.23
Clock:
7.33.19
